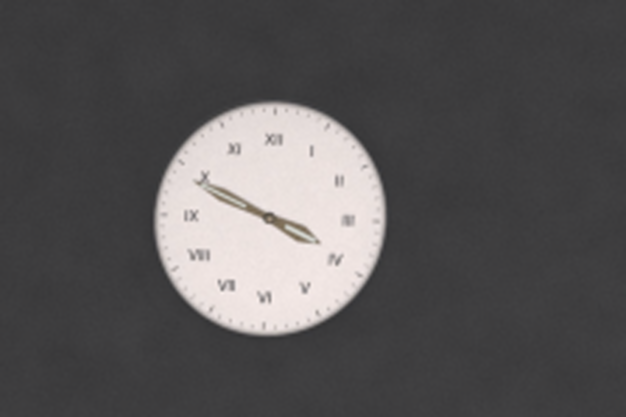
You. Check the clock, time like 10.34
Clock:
3.49
